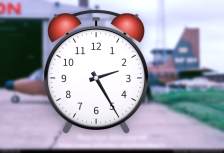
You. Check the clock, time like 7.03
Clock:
2.25
